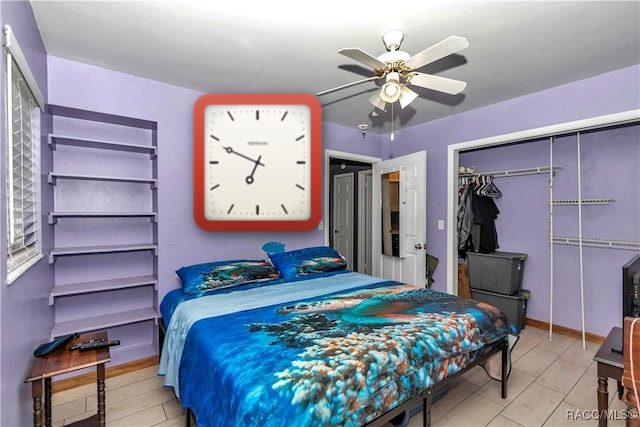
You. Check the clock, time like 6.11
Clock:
6.49
